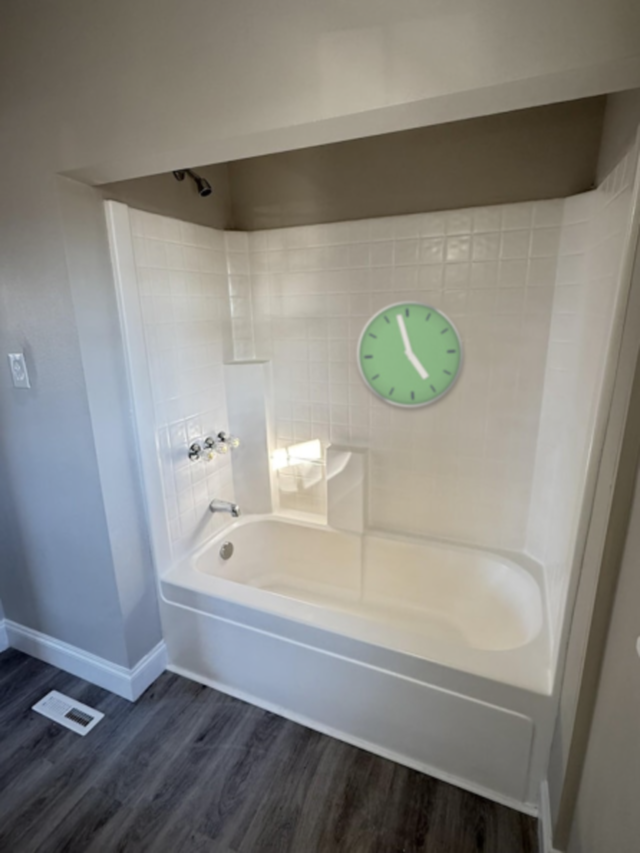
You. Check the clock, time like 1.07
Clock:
4.58
